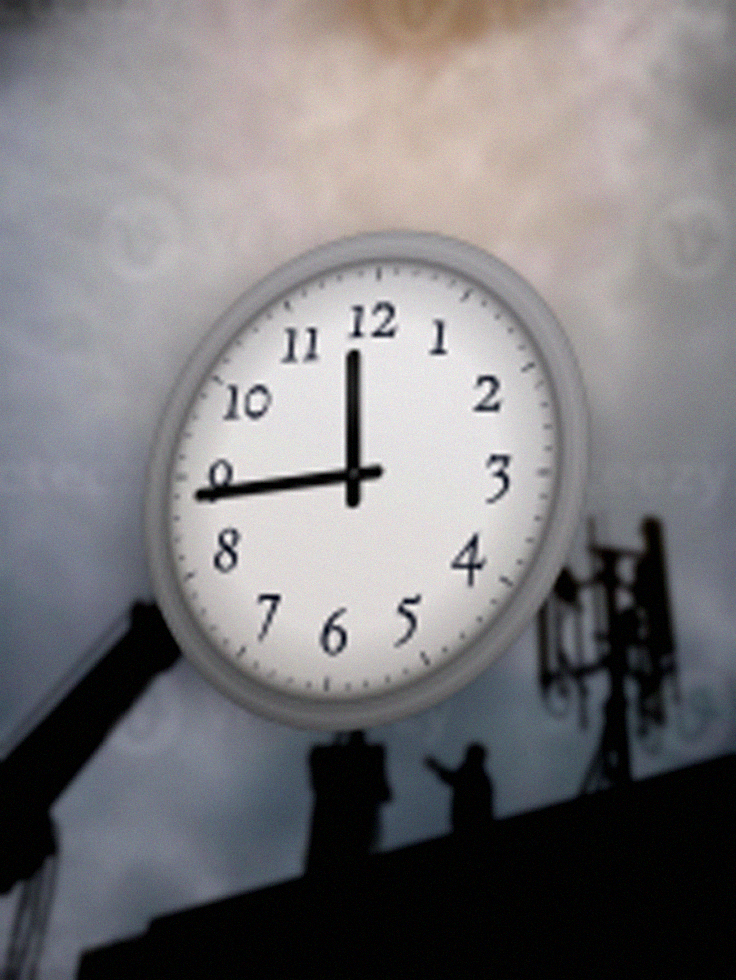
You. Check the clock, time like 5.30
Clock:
11.44
